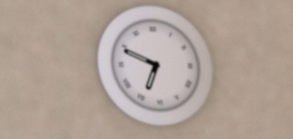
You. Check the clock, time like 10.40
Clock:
6.49
